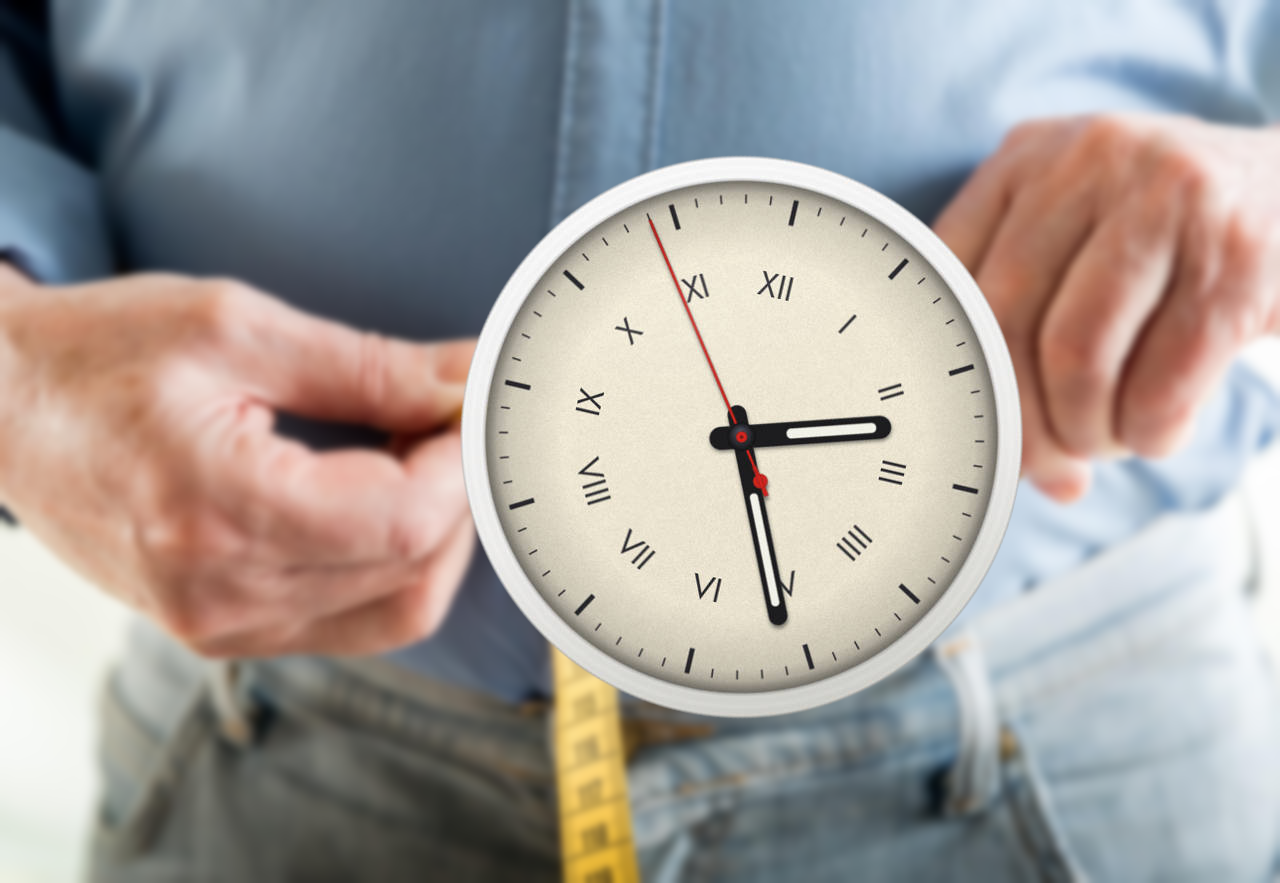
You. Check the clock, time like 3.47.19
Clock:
2.25.54
